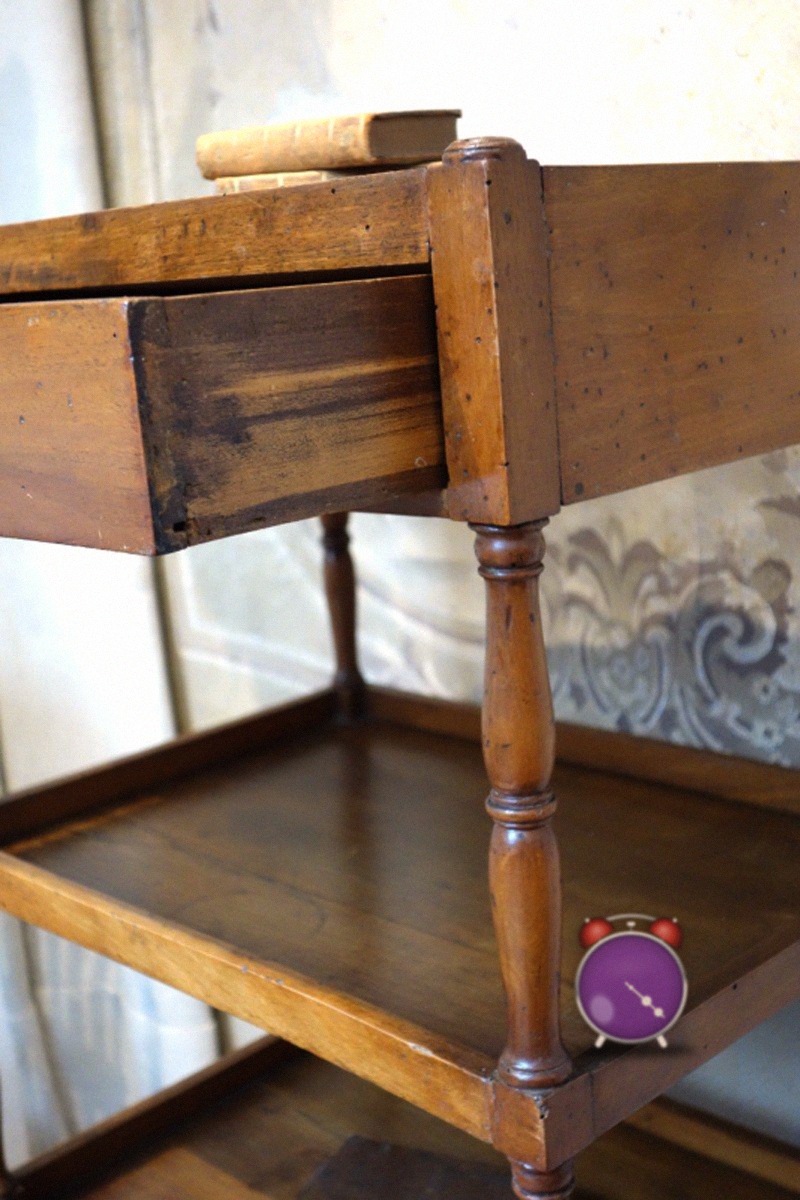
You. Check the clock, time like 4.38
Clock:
4.22
